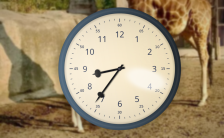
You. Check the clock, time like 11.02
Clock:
8.36
